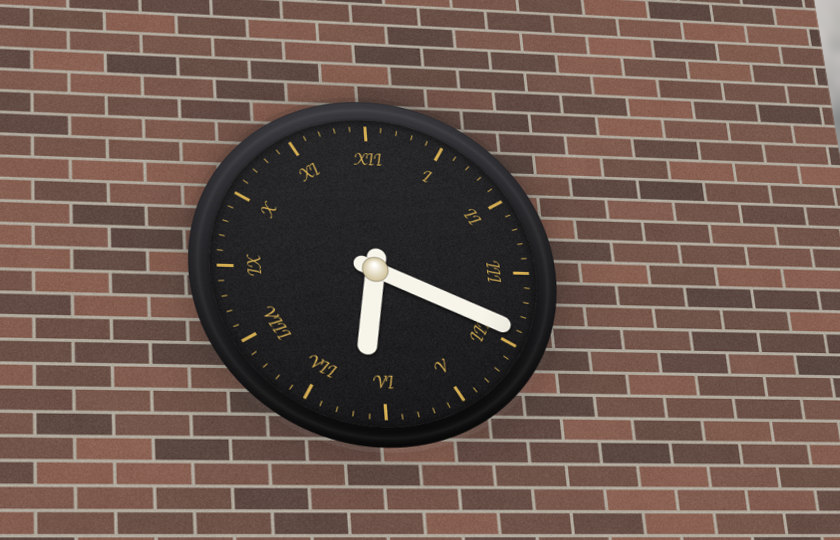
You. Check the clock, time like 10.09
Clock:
6.19
